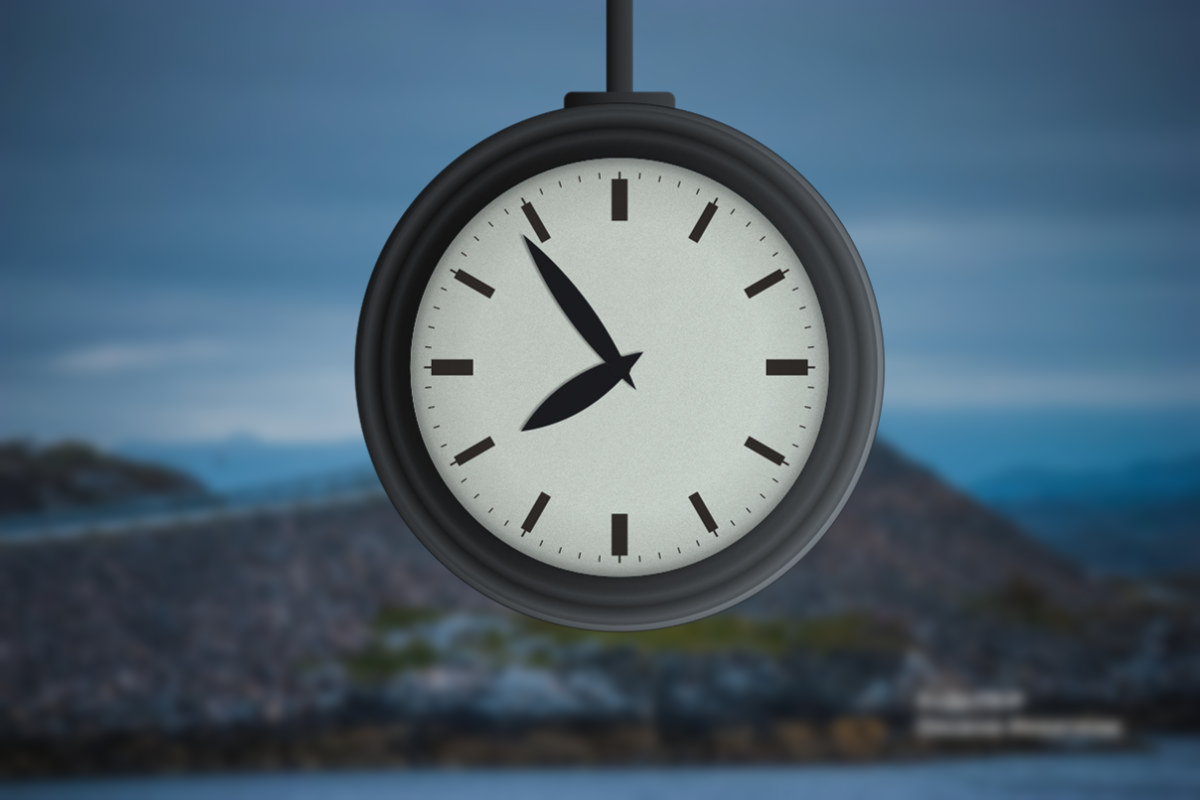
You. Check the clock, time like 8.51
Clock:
7.54
